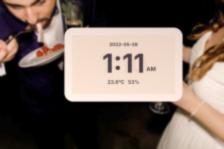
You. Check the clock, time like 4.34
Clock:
1.11
